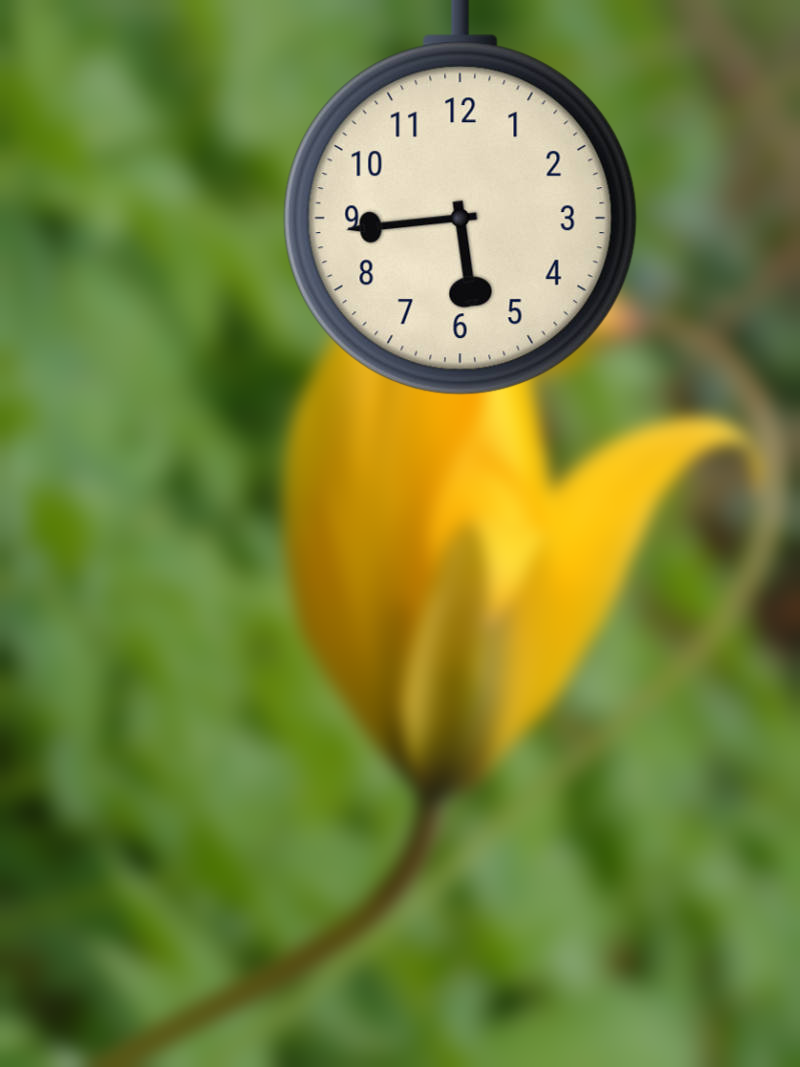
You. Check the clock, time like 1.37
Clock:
5.44
